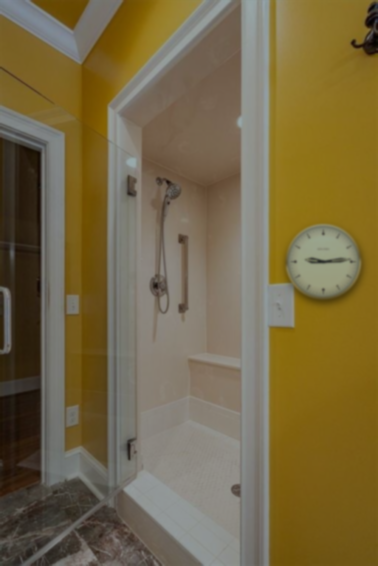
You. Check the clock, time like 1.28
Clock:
9.14
